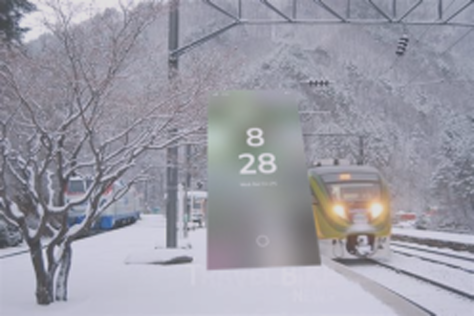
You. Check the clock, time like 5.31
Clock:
8.28
